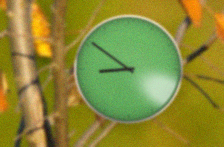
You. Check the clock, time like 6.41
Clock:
8.51
